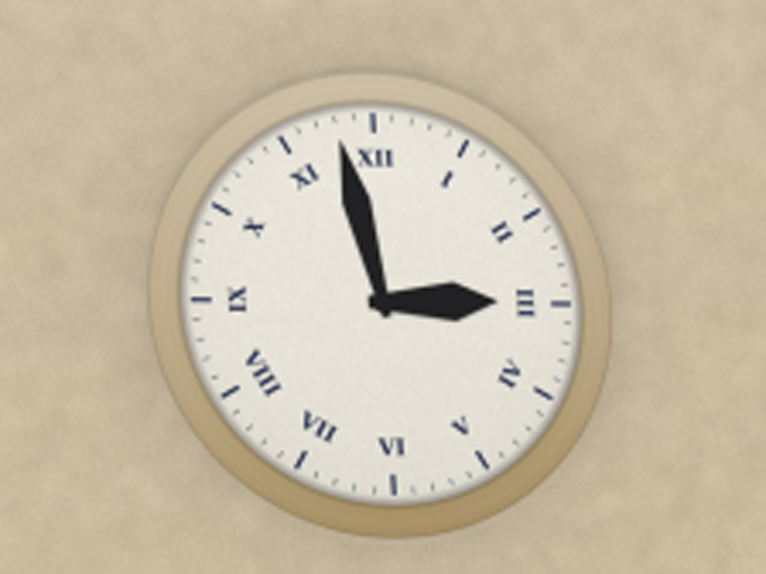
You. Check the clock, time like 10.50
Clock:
2.58
